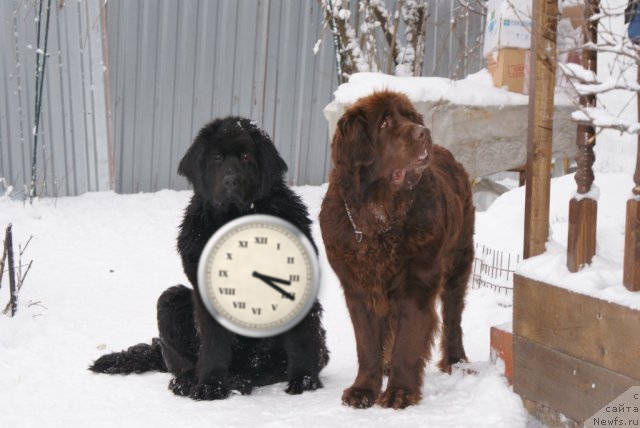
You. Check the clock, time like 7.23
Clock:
3.20
